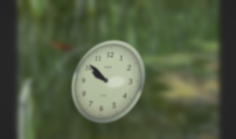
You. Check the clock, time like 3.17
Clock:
9.51
